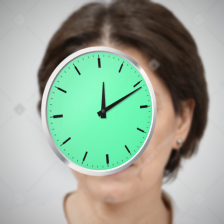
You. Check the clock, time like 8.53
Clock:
12.11
